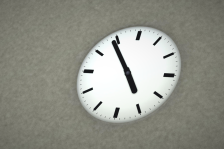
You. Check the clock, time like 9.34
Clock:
4.54
